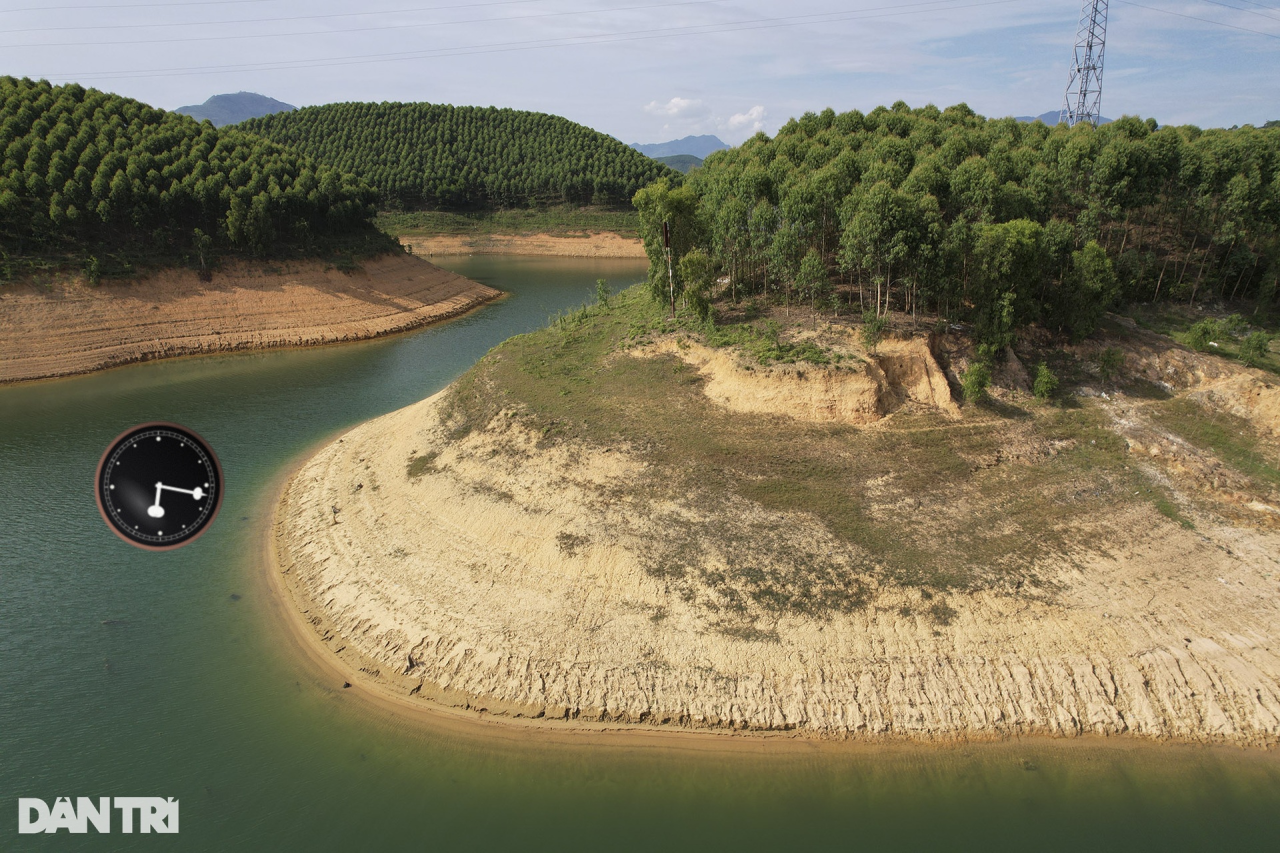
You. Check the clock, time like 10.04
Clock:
6.17
